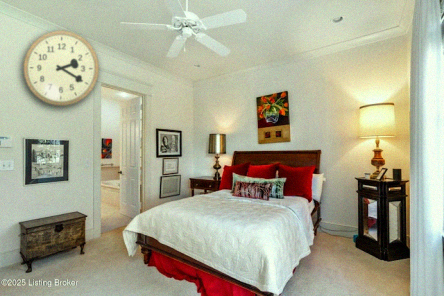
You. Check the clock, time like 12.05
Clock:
2.20
